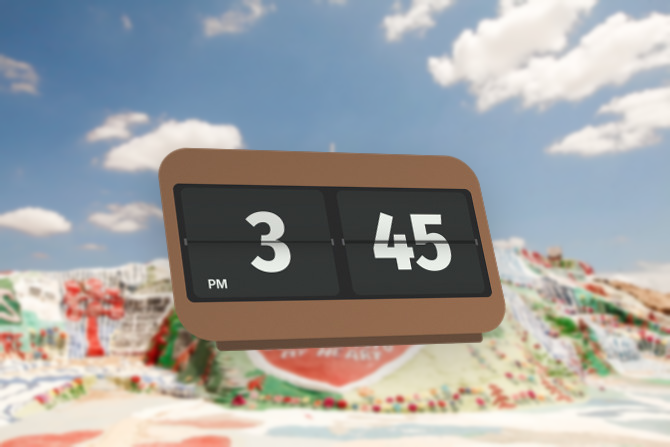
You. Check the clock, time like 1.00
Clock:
3.45
